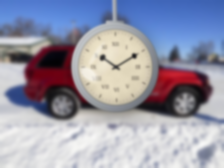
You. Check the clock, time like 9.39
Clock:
10.10
